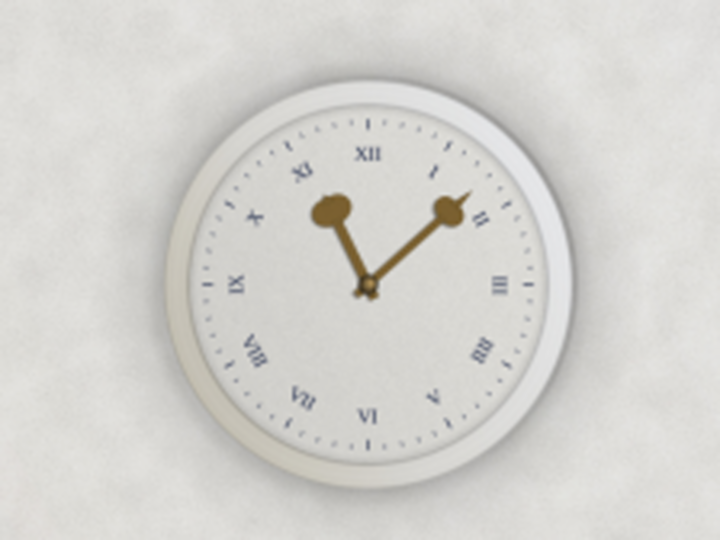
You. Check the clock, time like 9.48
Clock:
11.08
